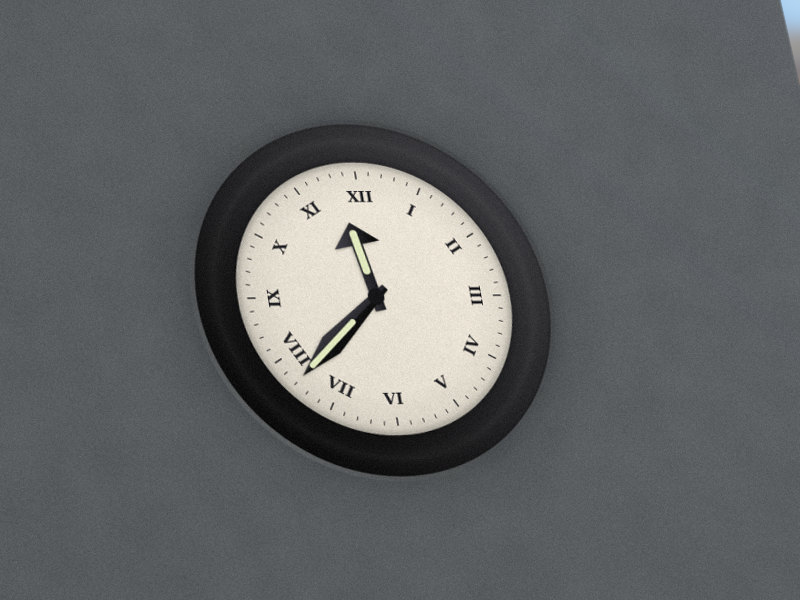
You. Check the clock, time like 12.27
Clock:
11.38
